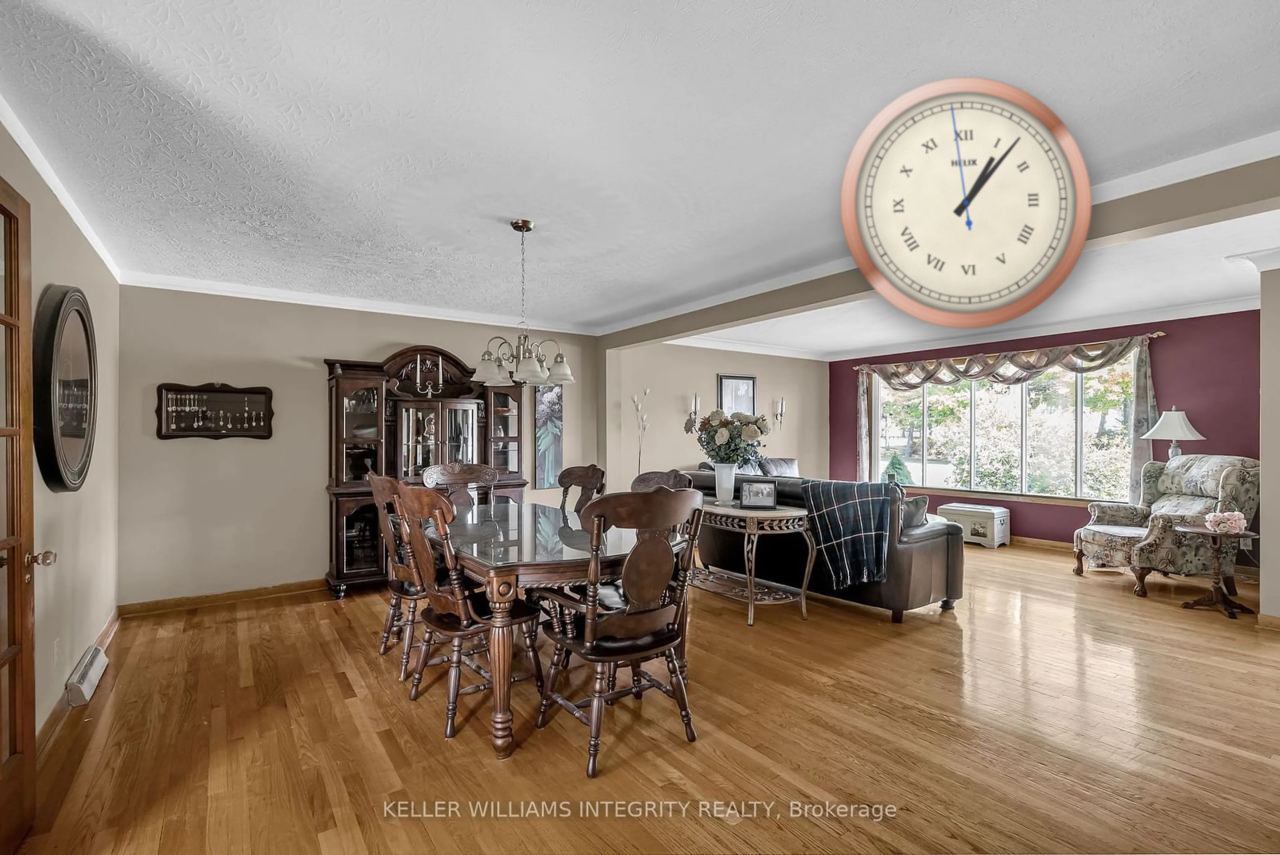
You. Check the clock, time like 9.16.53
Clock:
1.06.59
